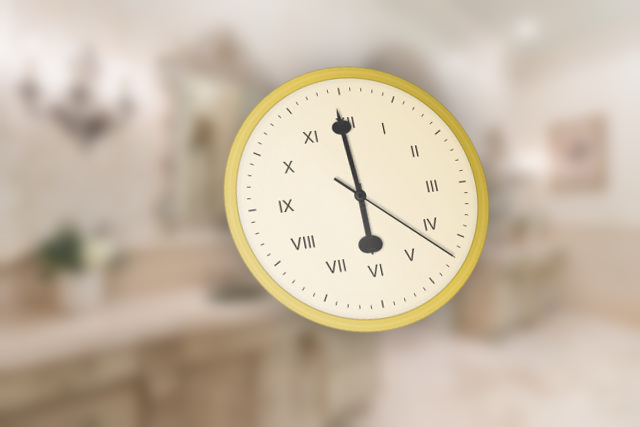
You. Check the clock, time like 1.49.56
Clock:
5.59.22
